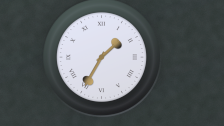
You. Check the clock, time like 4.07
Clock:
1.35
